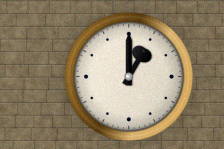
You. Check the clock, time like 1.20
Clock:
1.00
